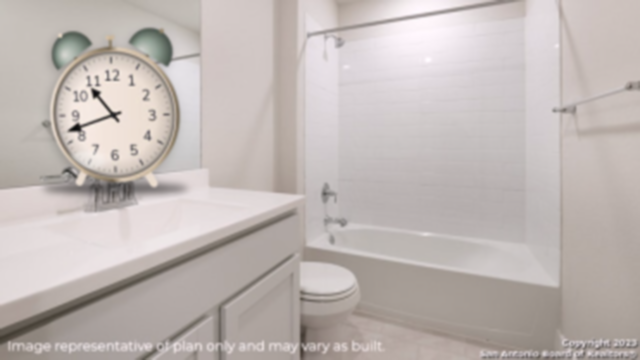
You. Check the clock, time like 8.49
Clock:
10.42
